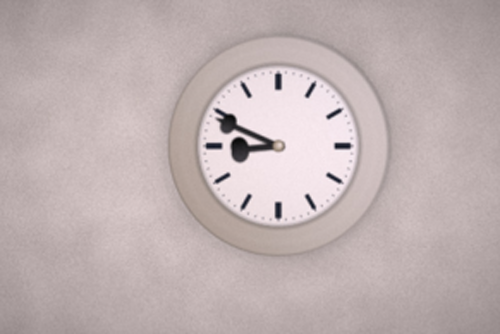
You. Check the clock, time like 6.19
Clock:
8.49
